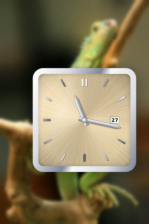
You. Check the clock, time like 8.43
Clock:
11.17
